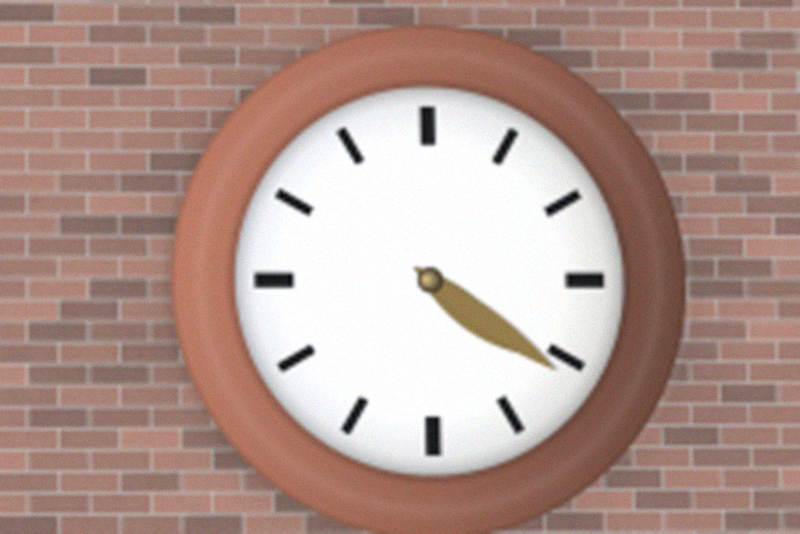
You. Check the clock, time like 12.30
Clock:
4.21
